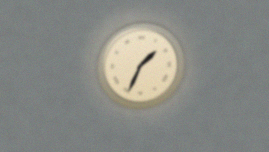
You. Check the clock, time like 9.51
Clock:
1.34
